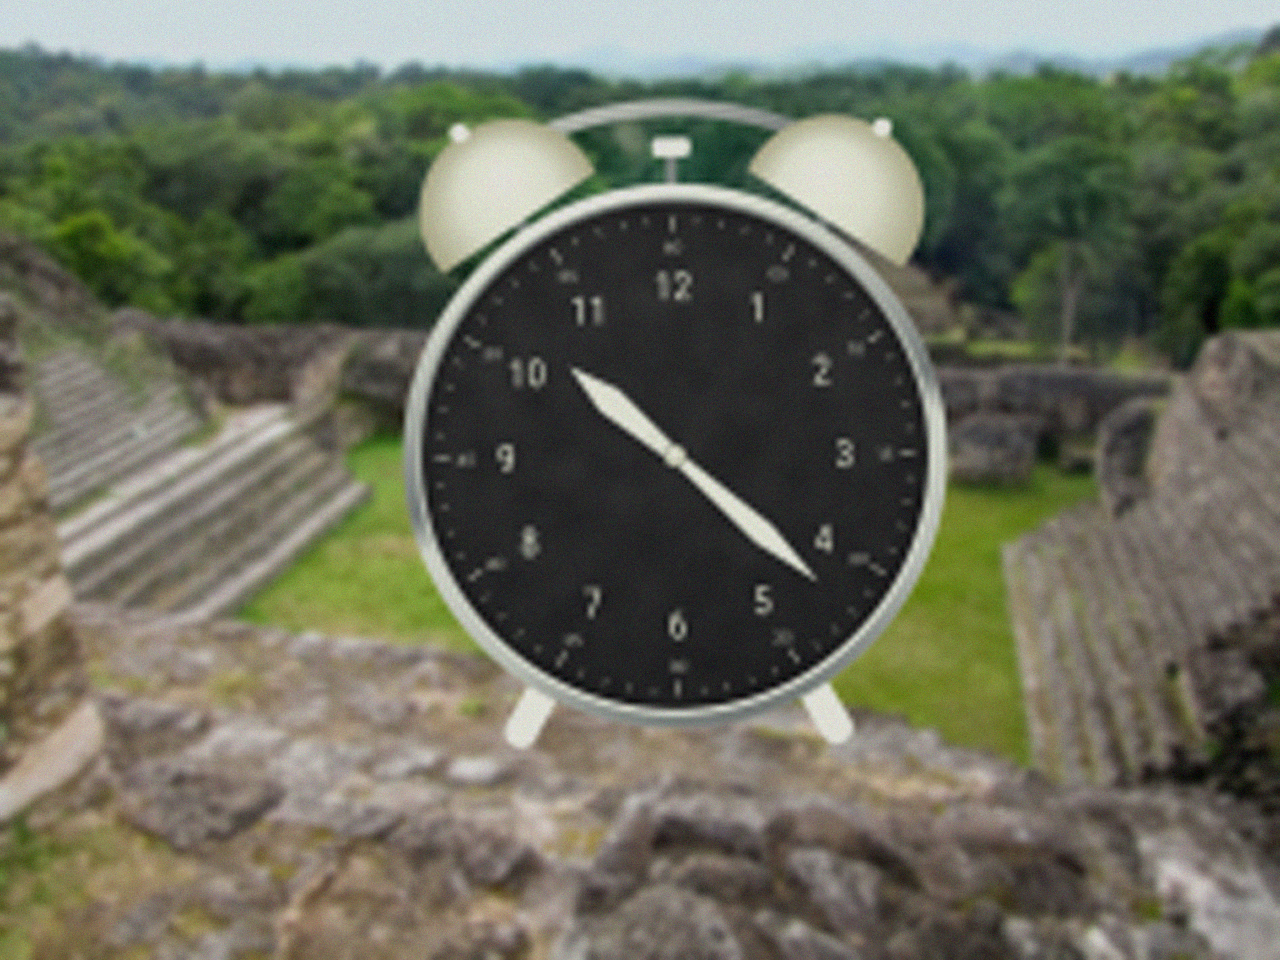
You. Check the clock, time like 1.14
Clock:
10.22
